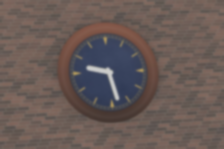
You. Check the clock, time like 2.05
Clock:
9.28
